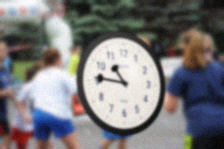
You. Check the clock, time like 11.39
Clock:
10.46
